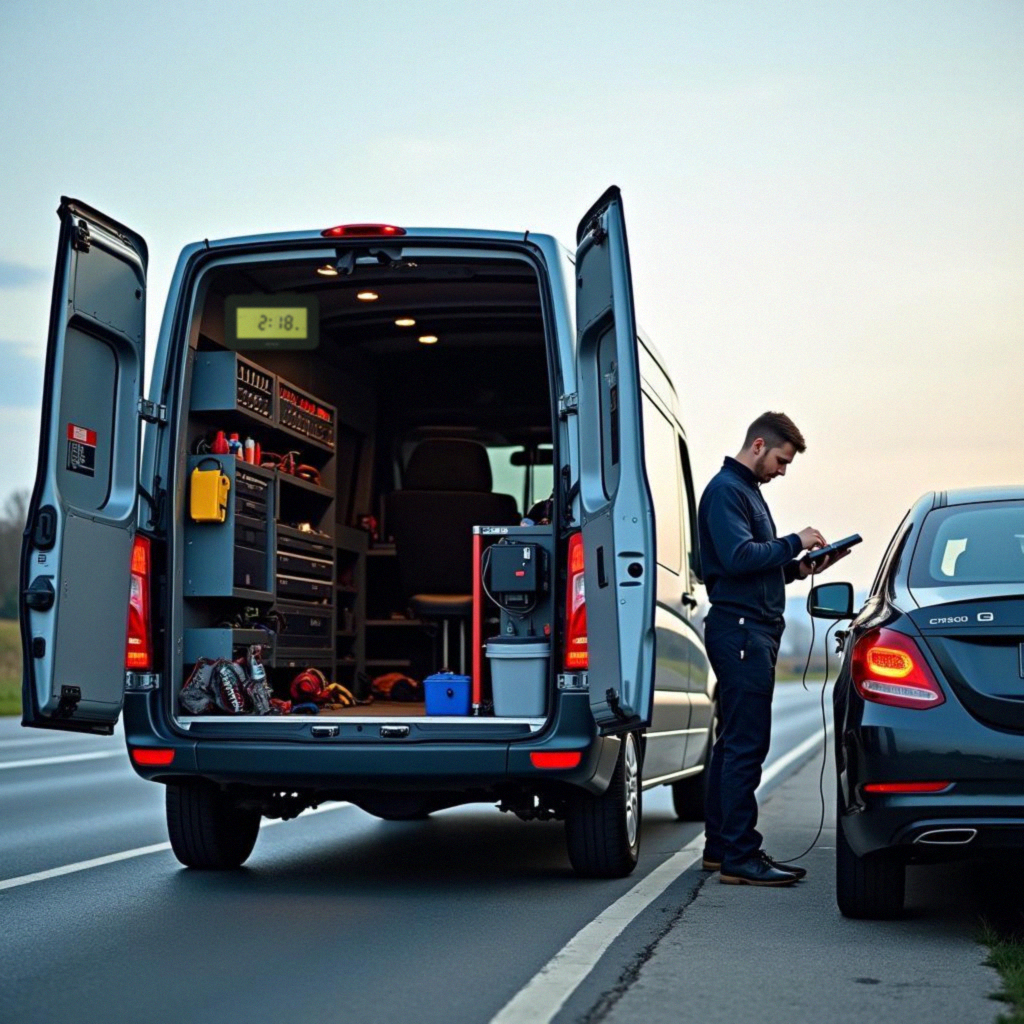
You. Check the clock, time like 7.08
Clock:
2.18
